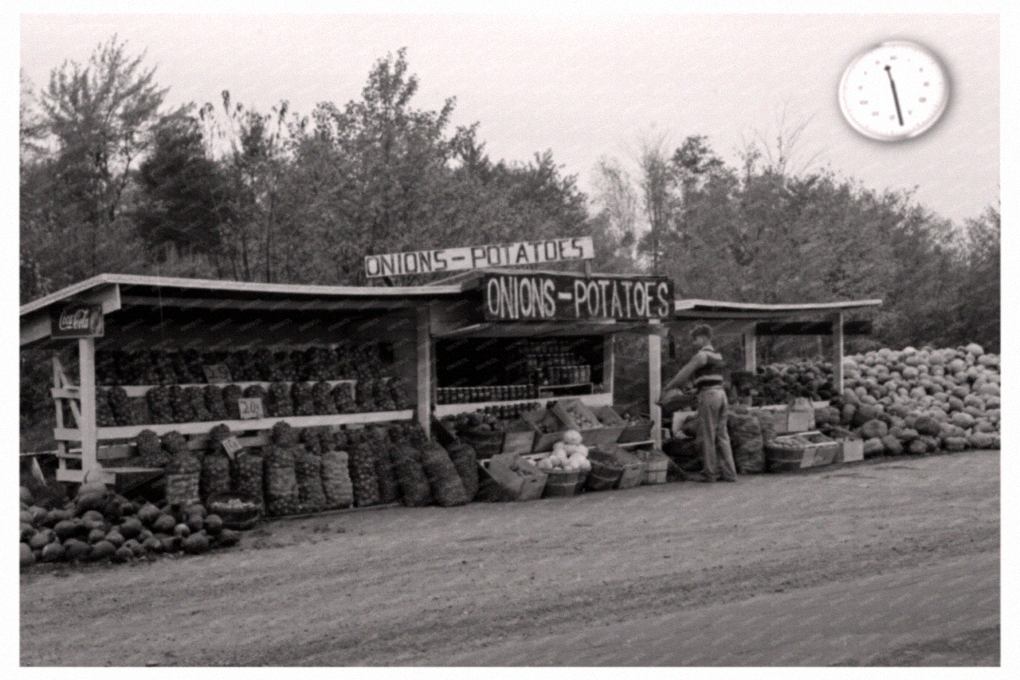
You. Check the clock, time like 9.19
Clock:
11.28
